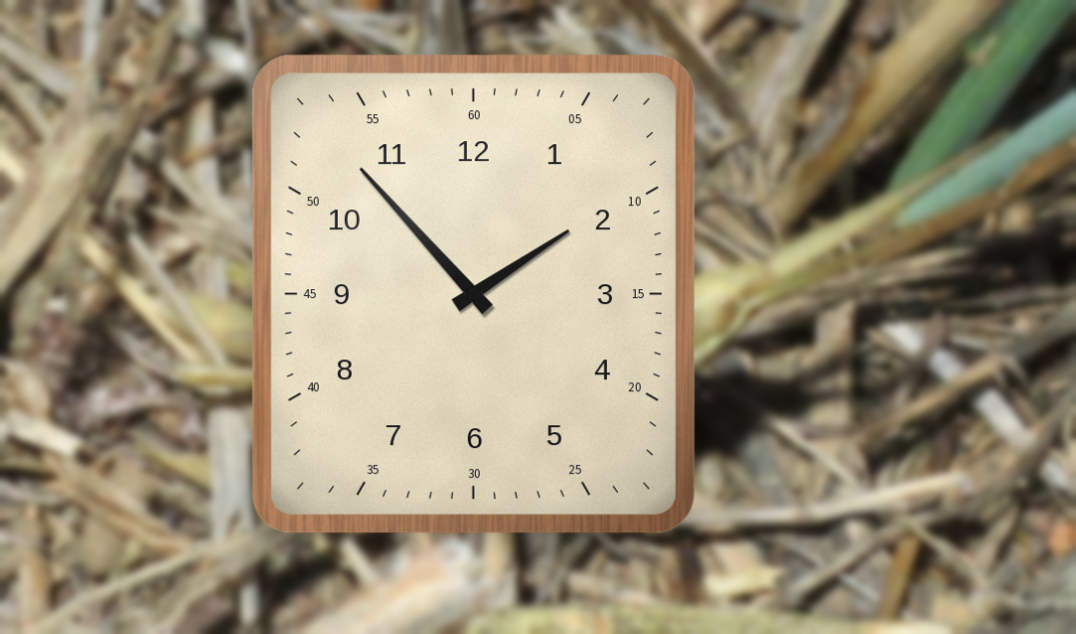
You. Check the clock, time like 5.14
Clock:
1.53
